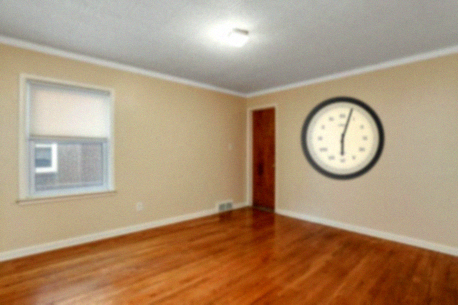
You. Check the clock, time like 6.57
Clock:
6.03
